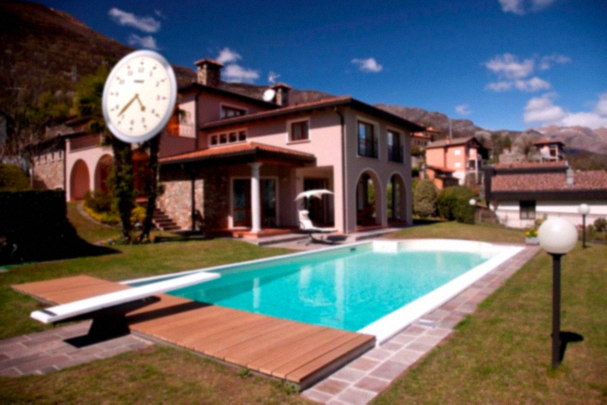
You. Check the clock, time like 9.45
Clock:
4.37
